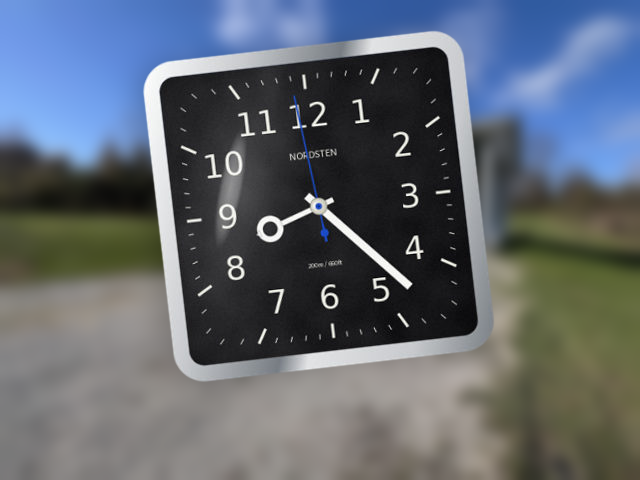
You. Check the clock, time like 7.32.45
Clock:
8.22.59
